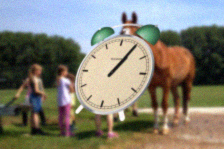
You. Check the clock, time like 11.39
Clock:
1.05
